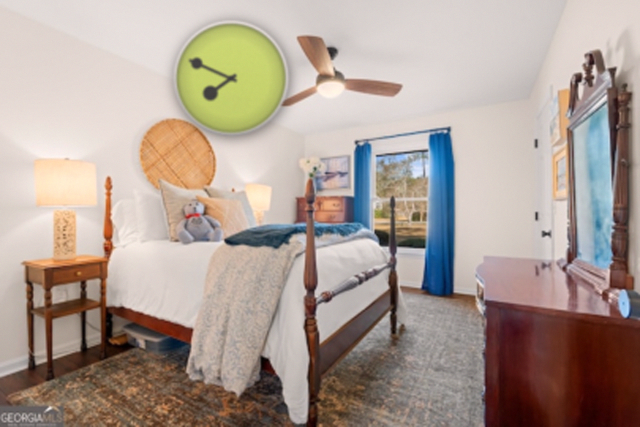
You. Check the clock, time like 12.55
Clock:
7.49
